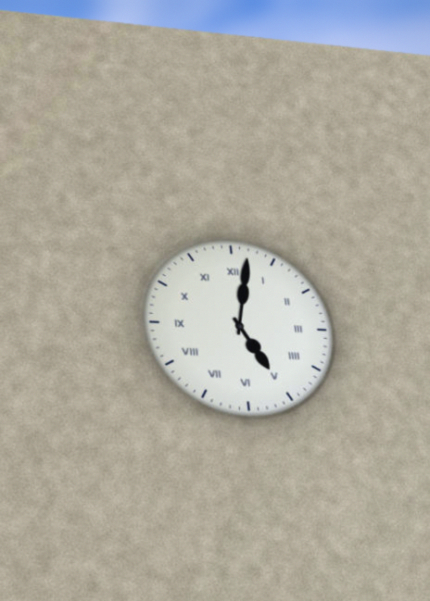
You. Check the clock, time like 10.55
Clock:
5.02
